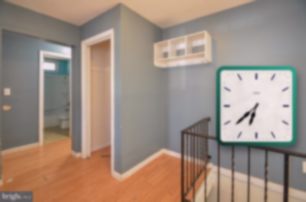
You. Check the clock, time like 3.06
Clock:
6.38
